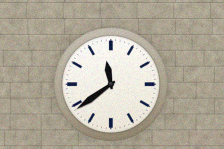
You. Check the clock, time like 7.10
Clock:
11.39
